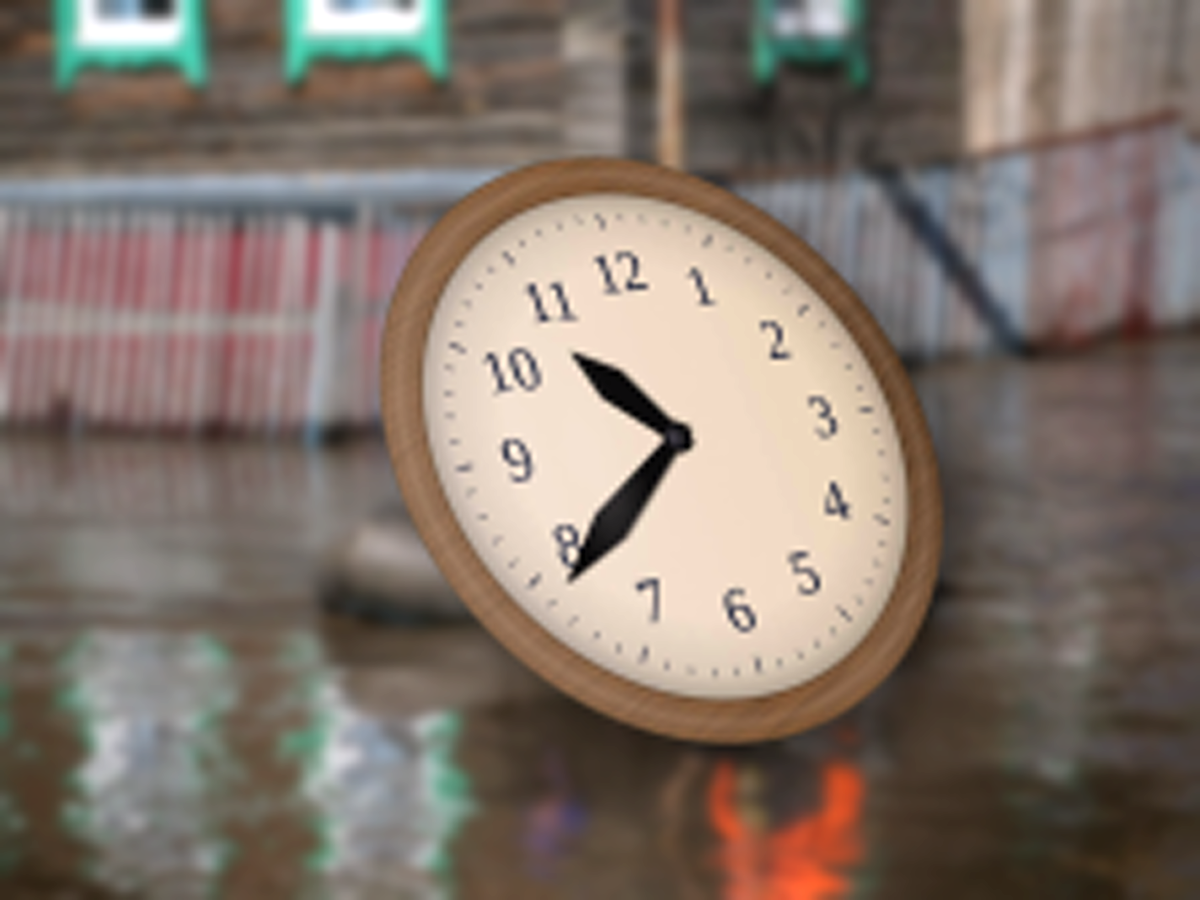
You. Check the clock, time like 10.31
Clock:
10.39
